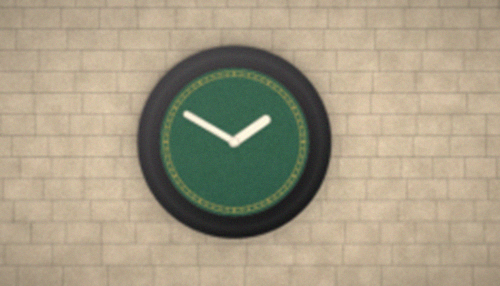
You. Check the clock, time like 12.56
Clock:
1.50
